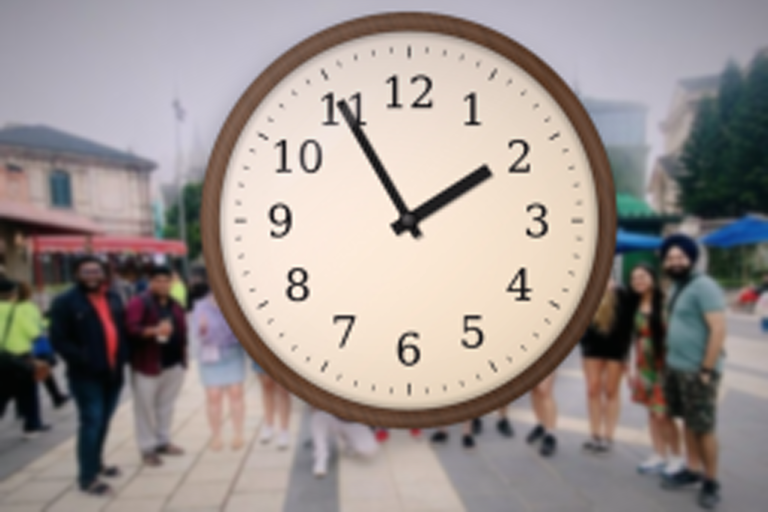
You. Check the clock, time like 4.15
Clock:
1.55
